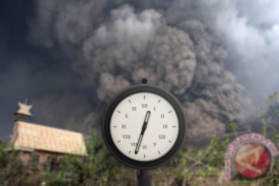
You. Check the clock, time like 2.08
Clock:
12.33
